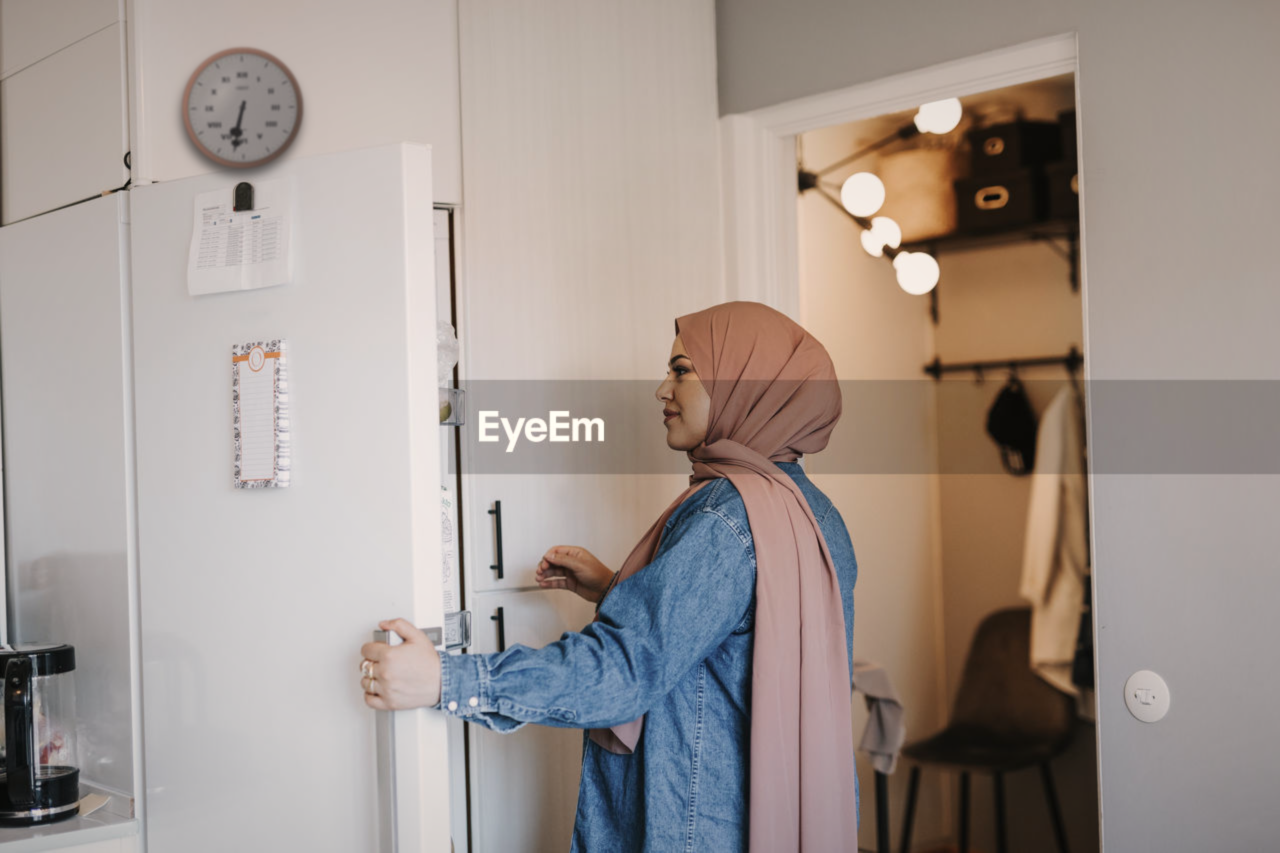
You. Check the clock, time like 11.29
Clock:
6.32
